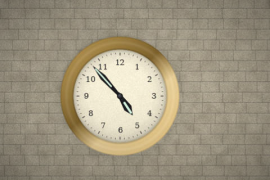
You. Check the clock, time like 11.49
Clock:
4.53
